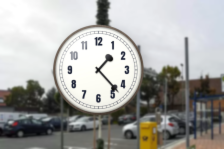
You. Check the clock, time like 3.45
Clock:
1.23
